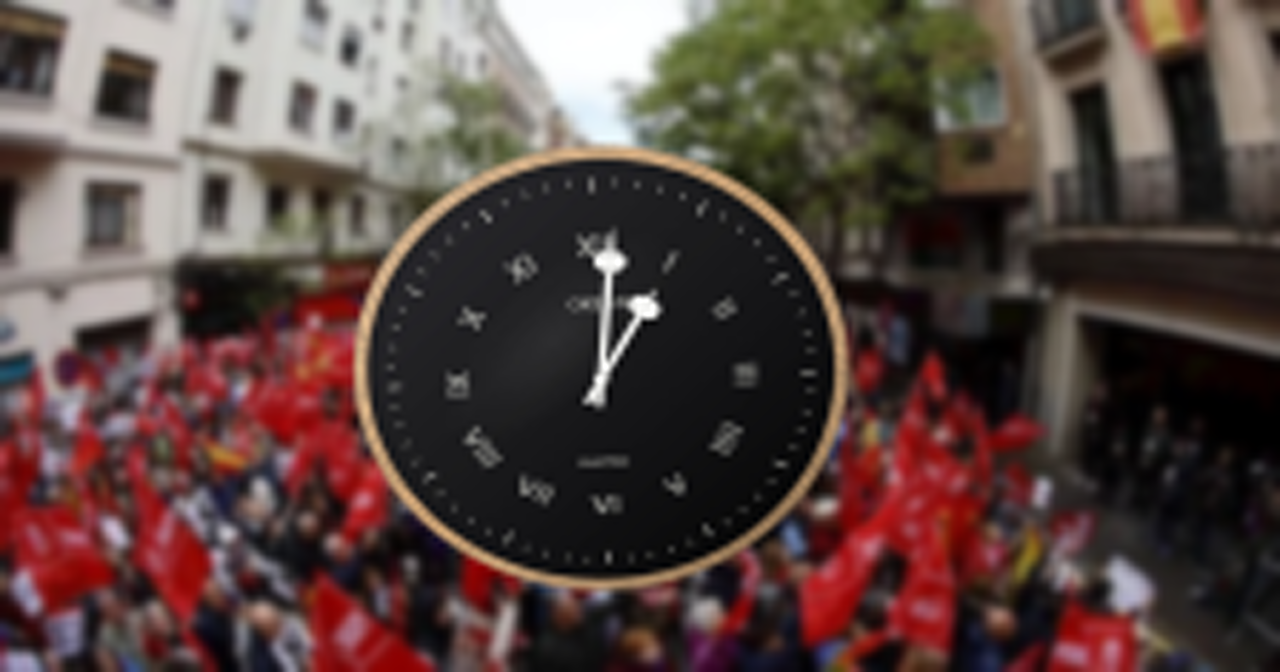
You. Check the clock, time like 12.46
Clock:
1.01
